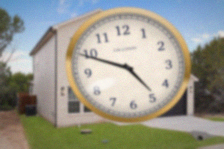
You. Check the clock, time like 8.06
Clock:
4.49
